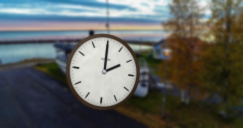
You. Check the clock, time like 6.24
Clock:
2.00
